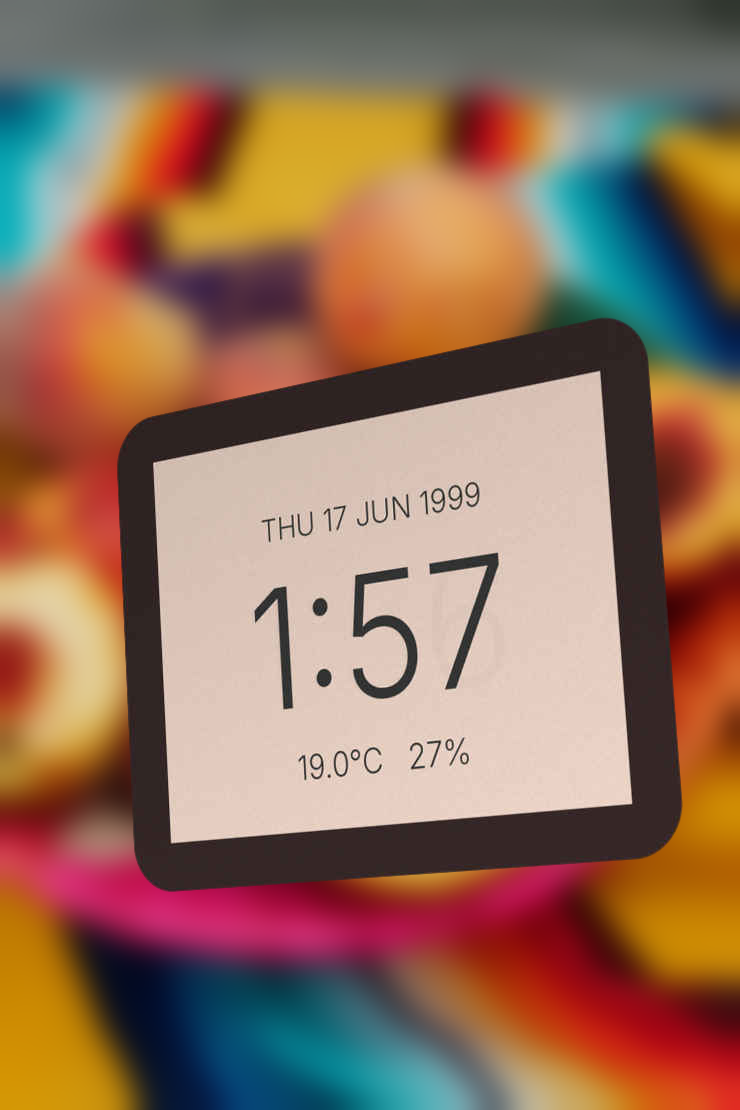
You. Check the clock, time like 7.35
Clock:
1.57
